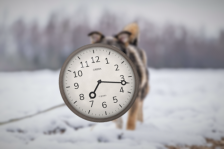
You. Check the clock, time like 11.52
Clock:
7.17
